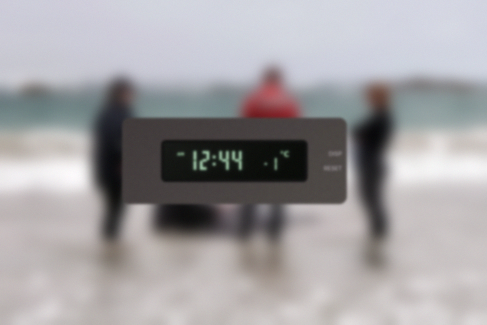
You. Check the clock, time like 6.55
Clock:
12.44
